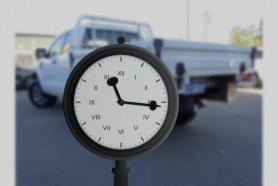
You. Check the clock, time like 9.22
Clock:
11.16
